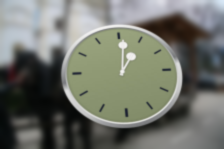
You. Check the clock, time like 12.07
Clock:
1.01
